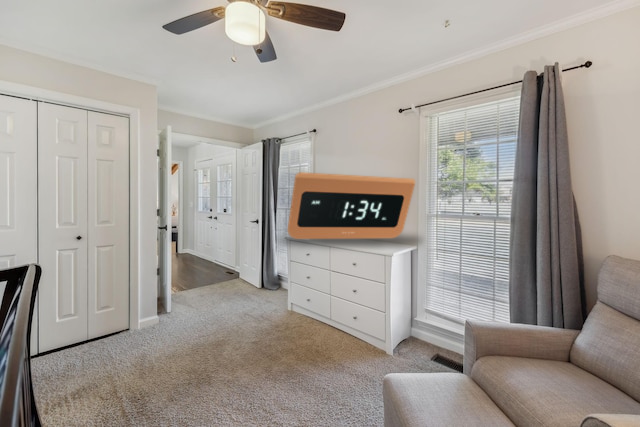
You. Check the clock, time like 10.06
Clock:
1.34
